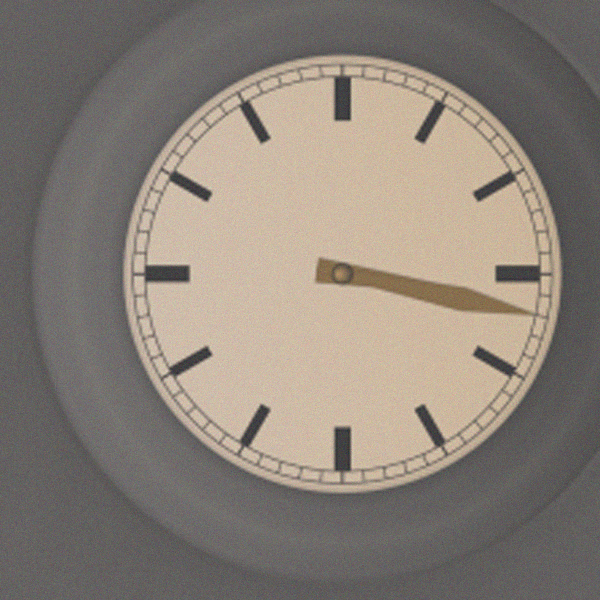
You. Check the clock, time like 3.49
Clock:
3.17
